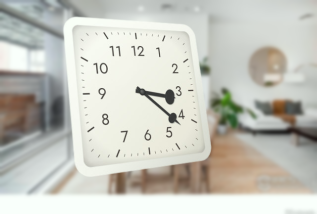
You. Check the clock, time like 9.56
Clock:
3.22
